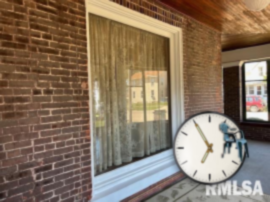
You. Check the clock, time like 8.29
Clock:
6.55
